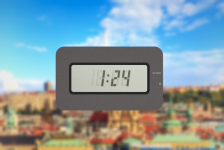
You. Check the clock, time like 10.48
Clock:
1.24
